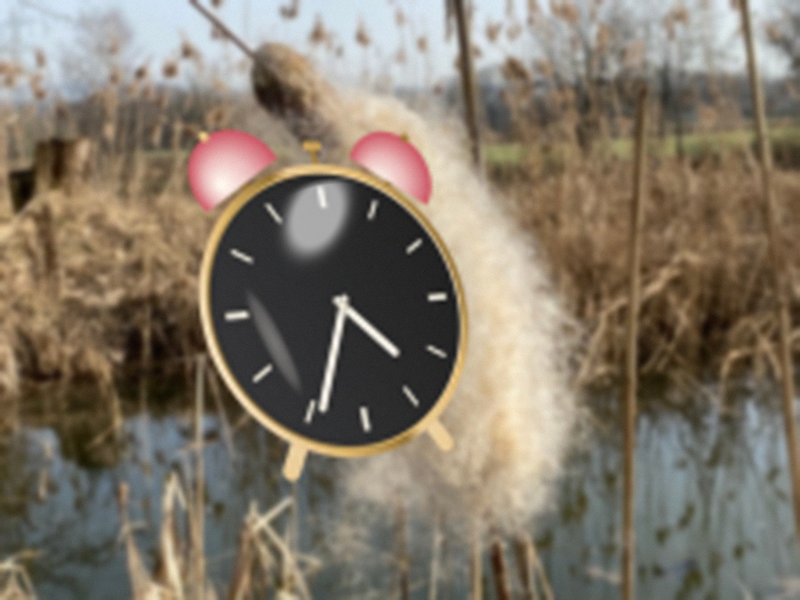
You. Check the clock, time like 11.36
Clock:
4.34
